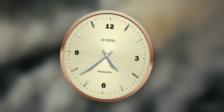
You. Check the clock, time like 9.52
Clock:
4.38
